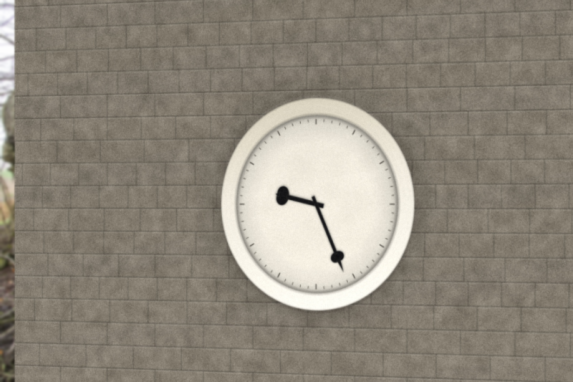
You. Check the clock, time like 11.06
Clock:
9.26
